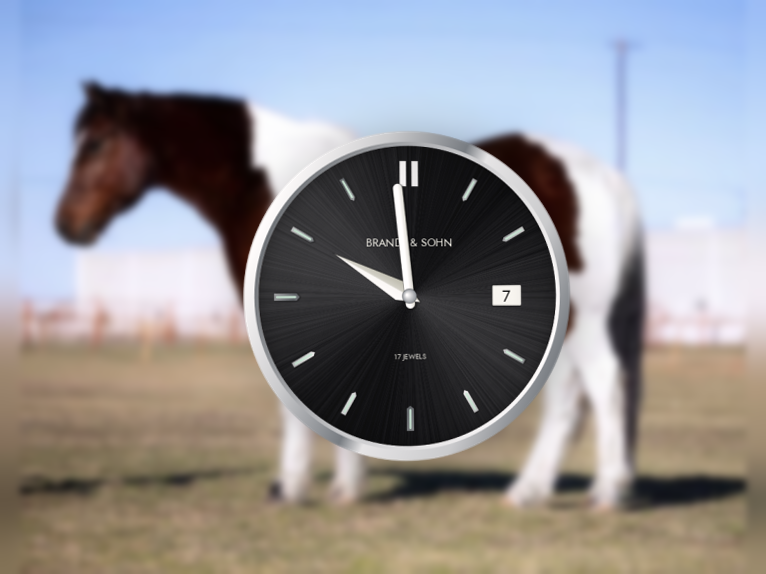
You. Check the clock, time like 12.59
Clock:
9.59
